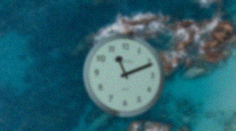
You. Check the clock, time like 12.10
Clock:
11.11
